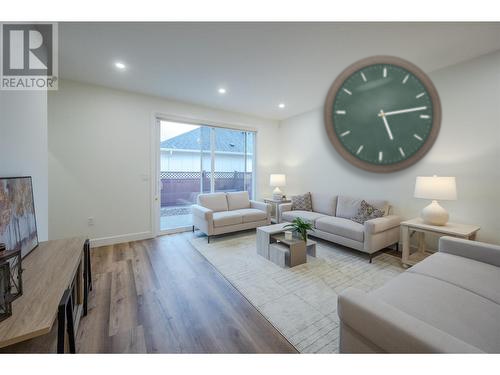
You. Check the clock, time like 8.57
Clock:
5.13
